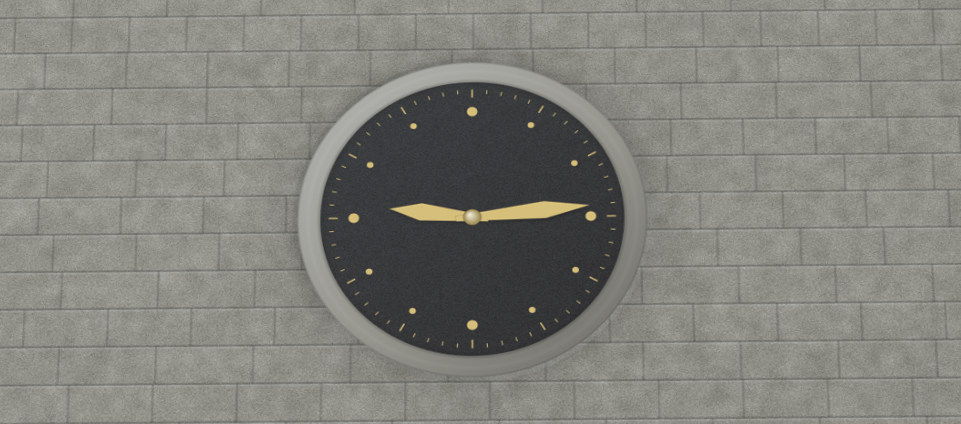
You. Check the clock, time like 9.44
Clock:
9.14
